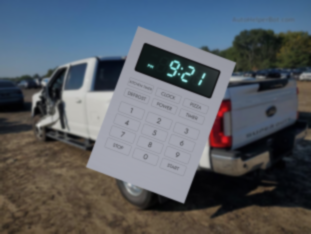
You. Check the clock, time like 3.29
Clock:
9.21
